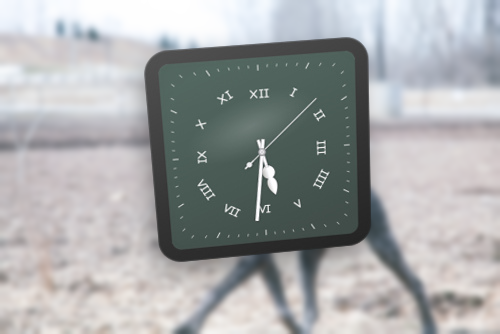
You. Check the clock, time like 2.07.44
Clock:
5.31.08
